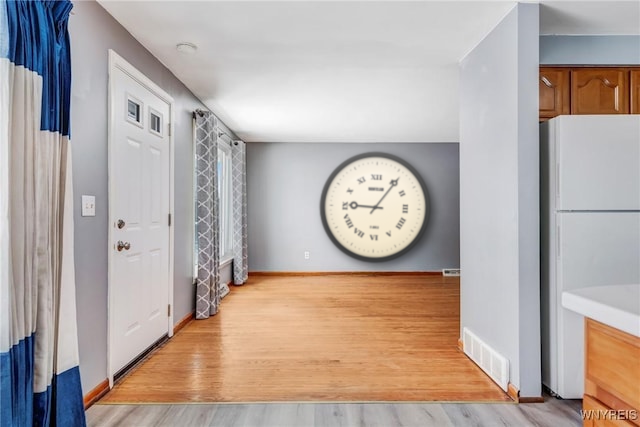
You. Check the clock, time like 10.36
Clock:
9.06
